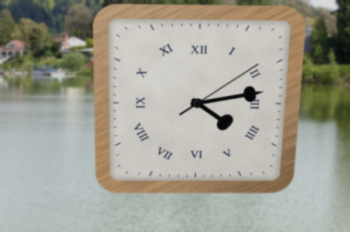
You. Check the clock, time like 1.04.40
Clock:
4.13.09
